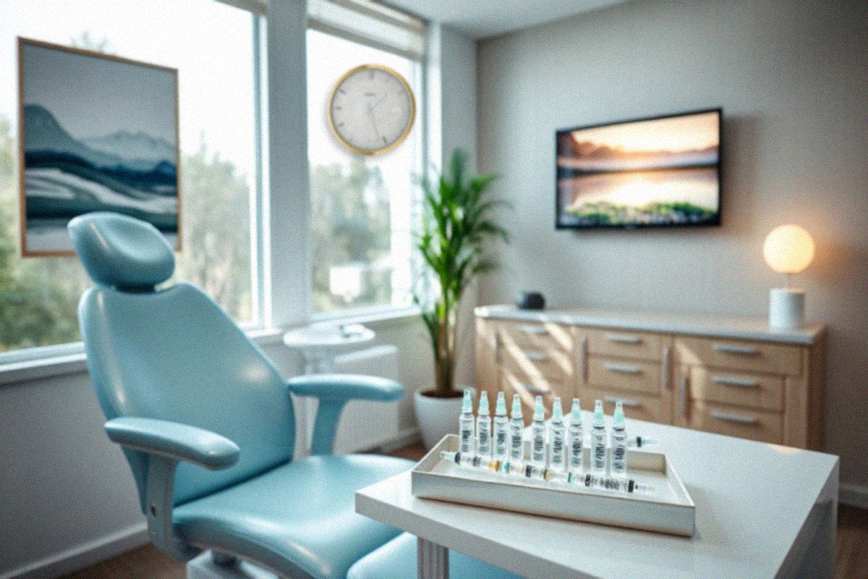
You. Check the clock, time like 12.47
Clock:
1.27
